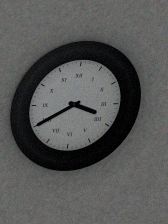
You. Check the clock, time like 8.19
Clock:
3.40
